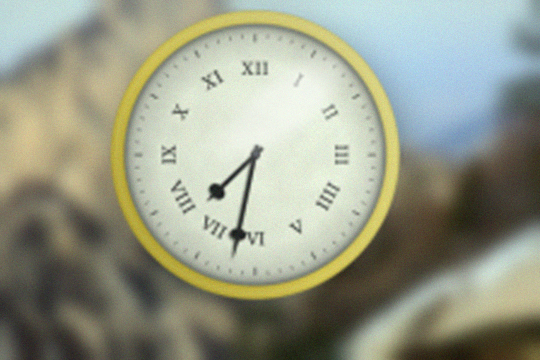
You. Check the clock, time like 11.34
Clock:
7.32
